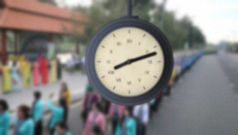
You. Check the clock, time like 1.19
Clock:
8.12
